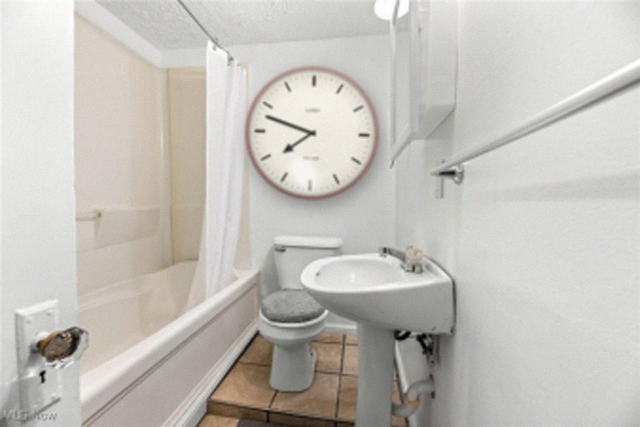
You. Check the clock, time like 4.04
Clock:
7.48
